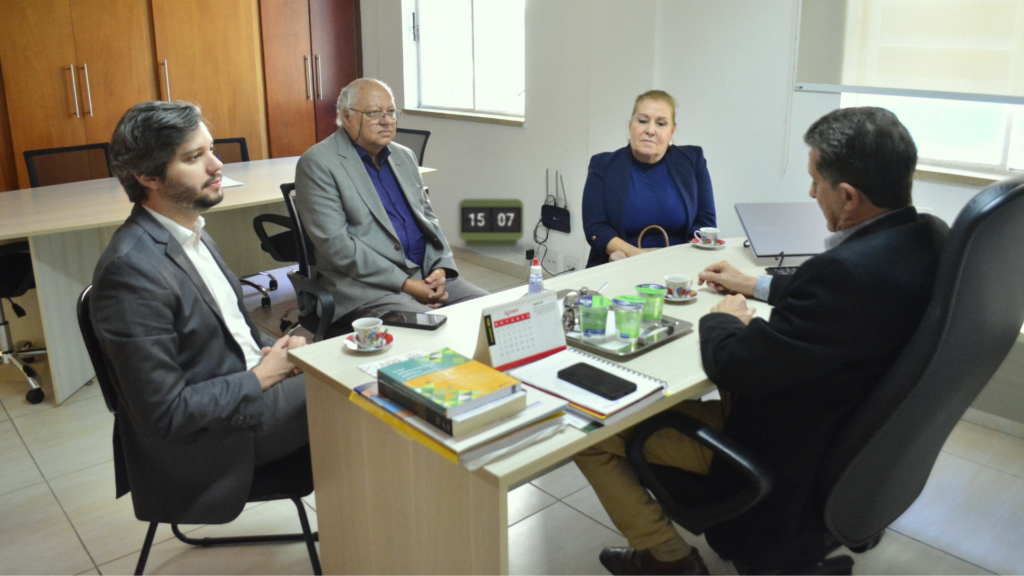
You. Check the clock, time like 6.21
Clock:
15.07
